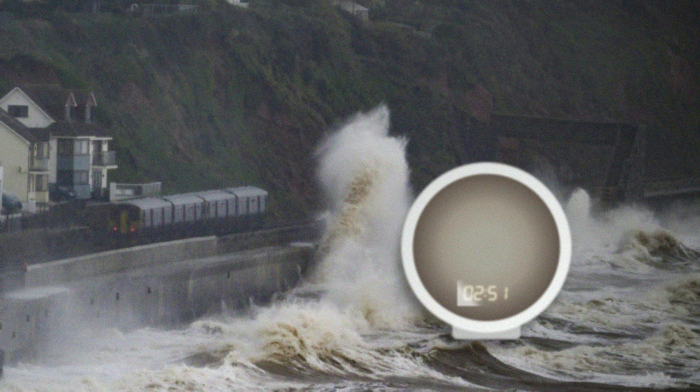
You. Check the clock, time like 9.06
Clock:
2.51
